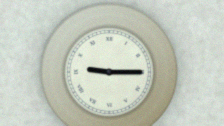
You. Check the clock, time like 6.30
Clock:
9.15
